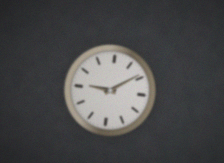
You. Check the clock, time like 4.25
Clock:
9.09
